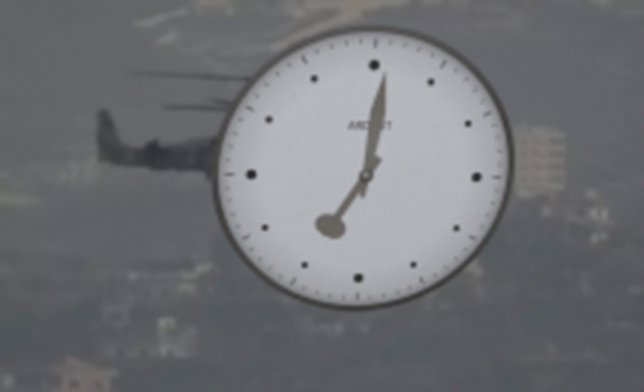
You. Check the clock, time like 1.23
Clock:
7.01
